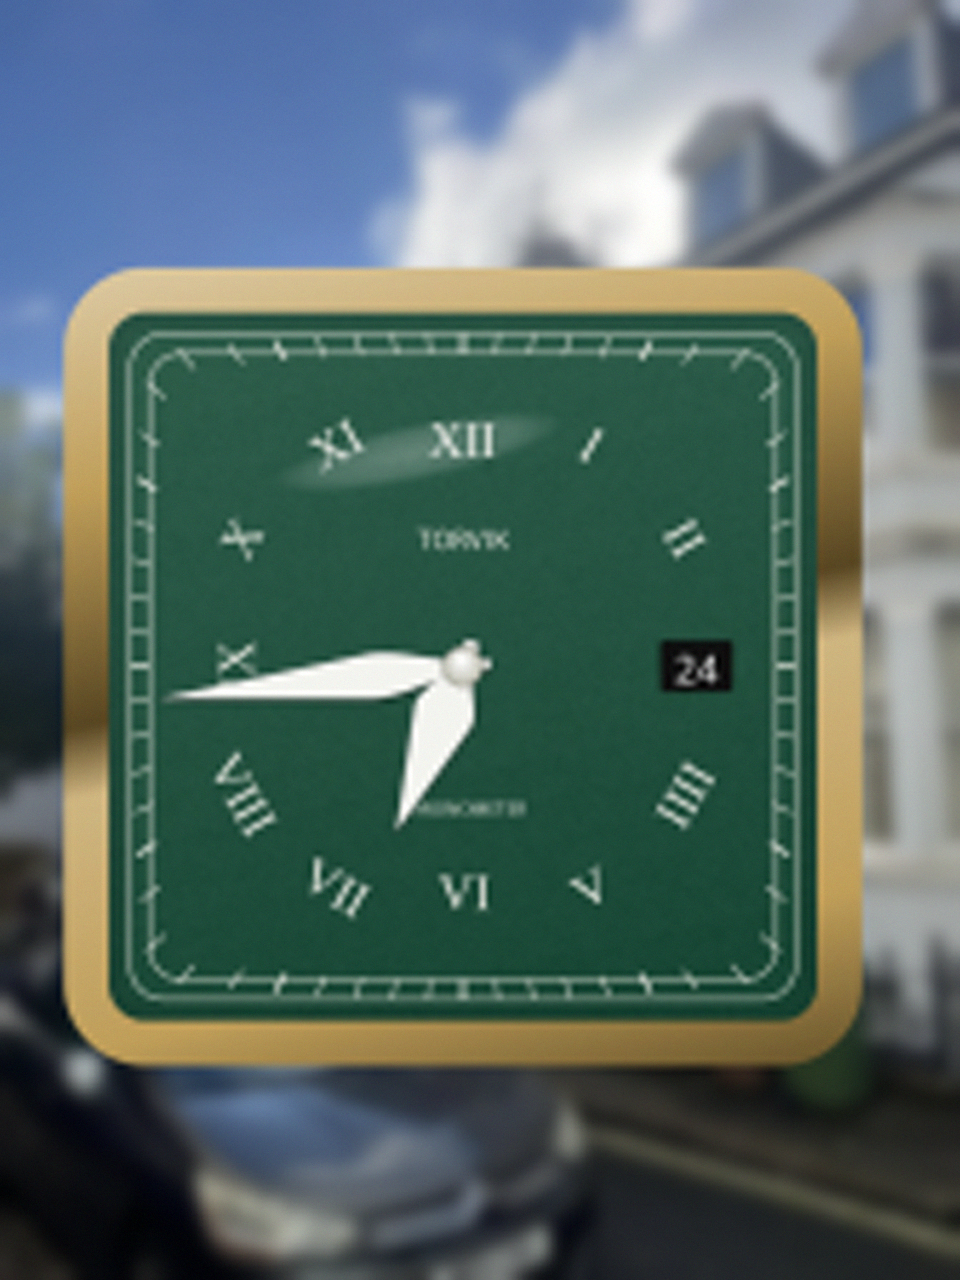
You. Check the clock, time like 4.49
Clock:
6.44
